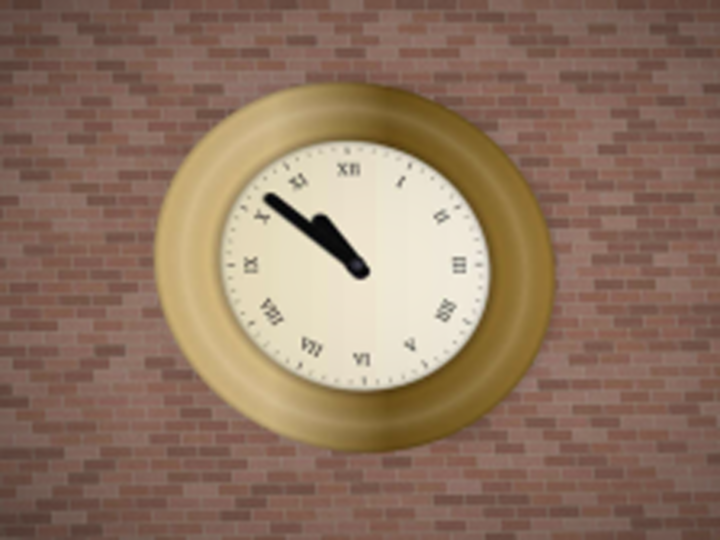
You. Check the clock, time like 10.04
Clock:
10.52
